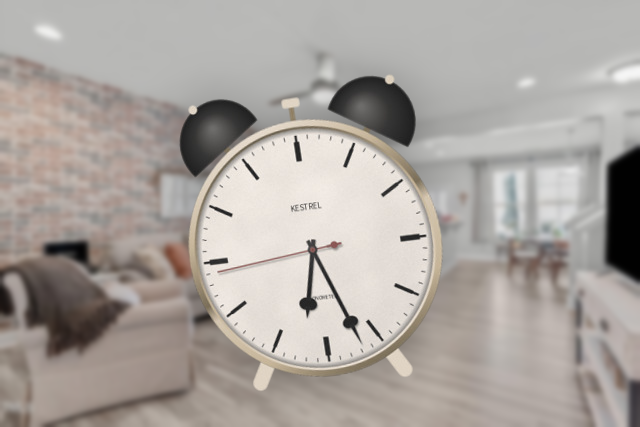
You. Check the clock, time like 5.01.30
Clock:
6.26.44
